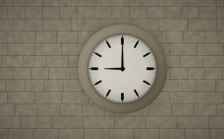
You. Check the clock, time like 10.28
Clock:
9.00
